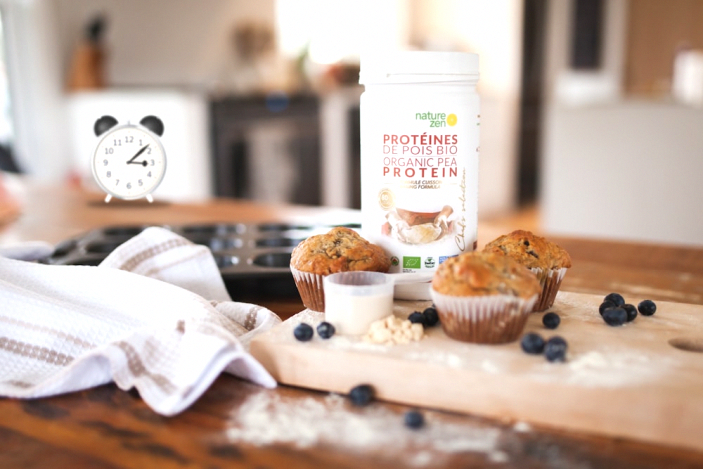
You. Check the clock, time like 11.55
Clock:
3.08
